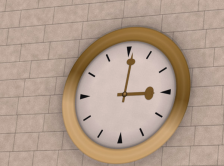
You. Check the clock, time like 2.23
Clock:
3.01
